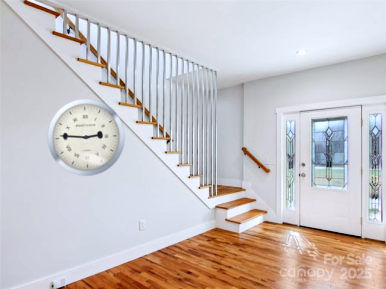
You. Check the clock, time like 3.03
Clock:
2.46
